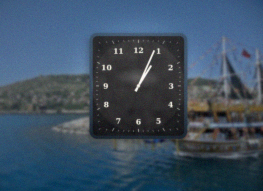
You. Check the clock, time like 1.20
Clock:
1.04
